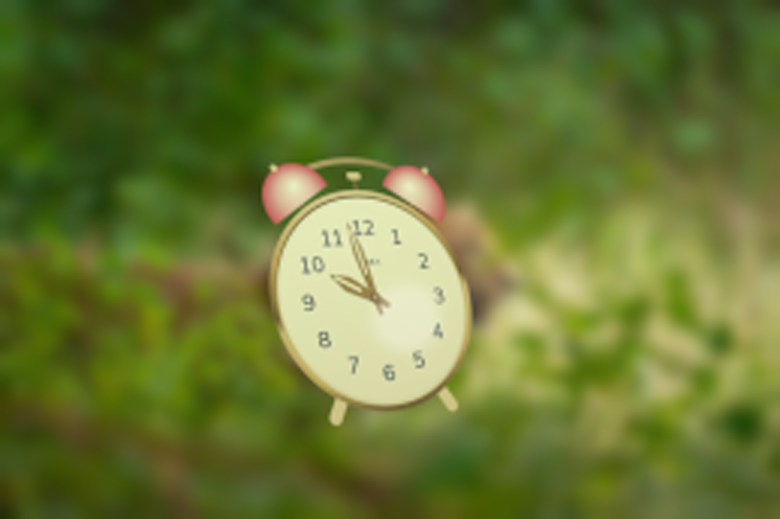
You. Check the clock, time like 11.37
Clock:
9.58
